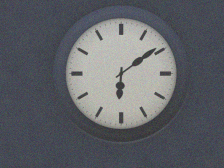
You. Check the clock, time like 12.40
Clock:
6.09
